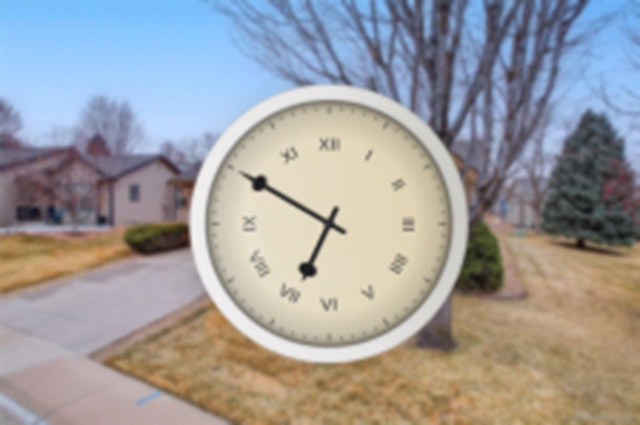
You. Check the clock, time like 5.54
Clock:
6.50
